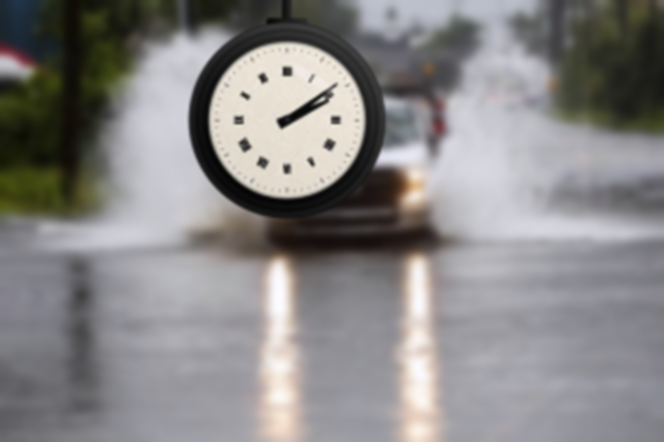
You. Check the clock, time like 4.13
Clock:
2.09
